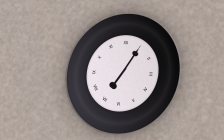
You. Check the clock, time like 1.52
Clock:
7.05
